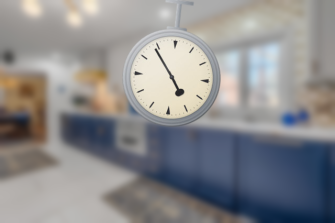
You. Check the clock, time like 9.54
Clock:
4.54
